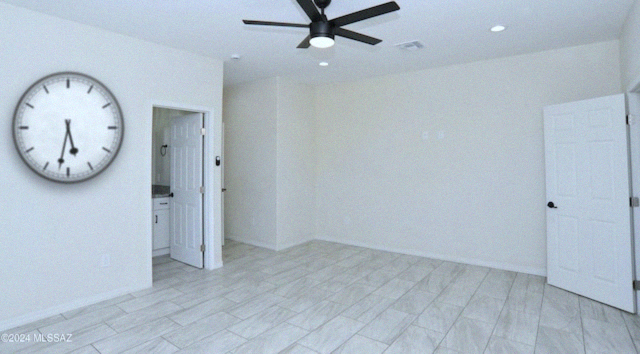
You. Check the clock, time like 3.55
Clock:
5.32
